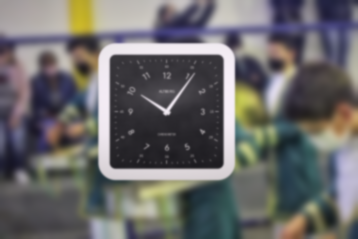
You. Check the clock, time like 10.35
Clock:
10.06
